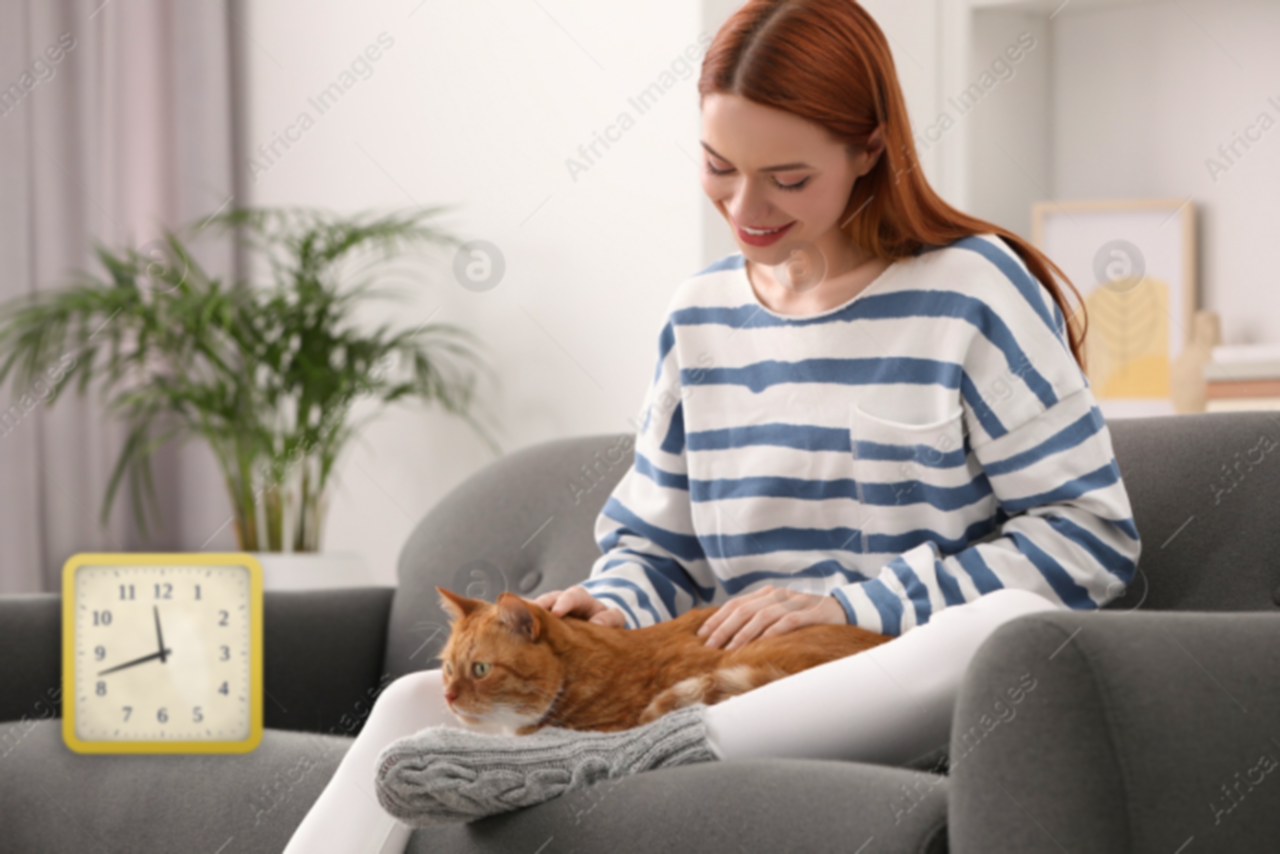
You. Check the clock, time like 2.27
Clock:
11.42
